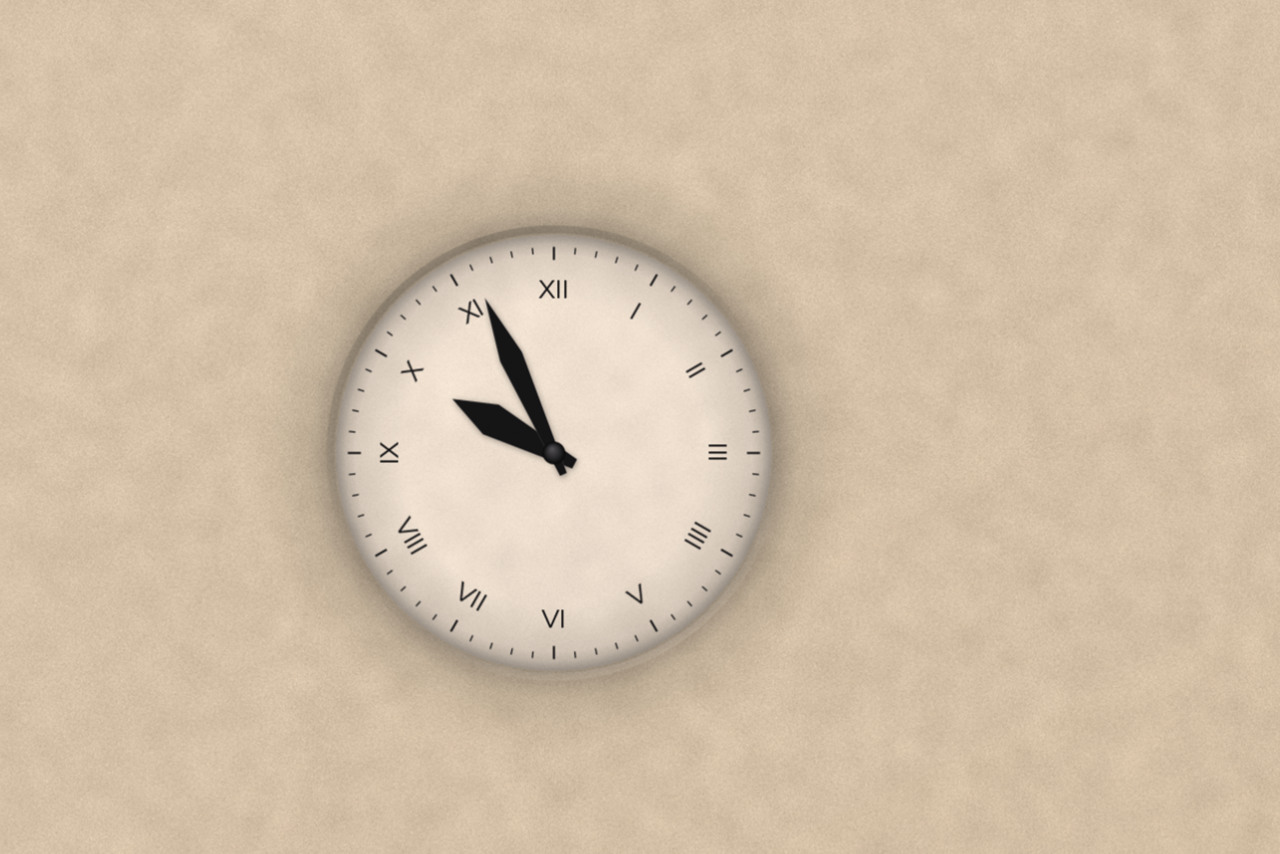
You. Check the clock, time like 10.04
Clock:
9.56
